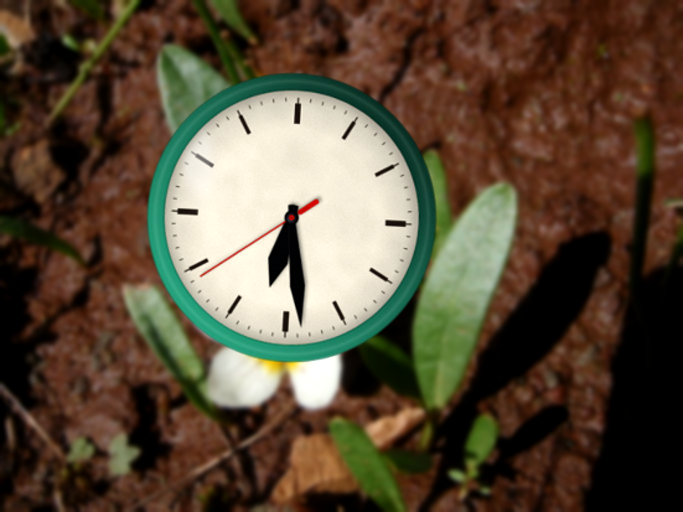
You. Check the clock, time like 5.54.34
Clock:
6.28.39
